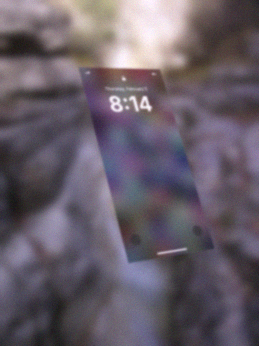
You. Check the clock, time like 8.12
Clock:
8.14
